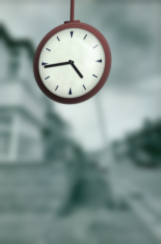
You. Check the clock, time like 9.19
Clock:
4.44
